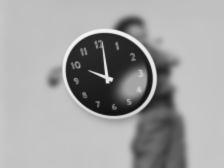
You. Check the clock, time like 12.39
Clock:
10.01
